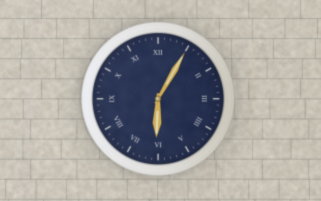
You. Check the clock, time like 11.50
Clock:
6.05
